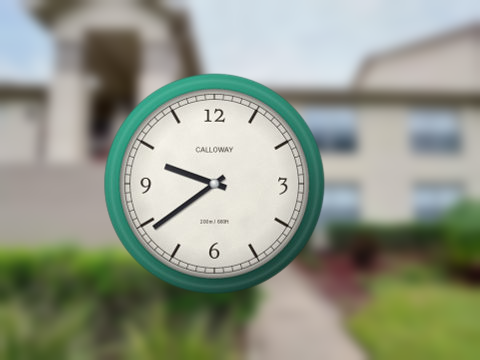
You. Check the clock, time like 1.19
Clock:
9.39
